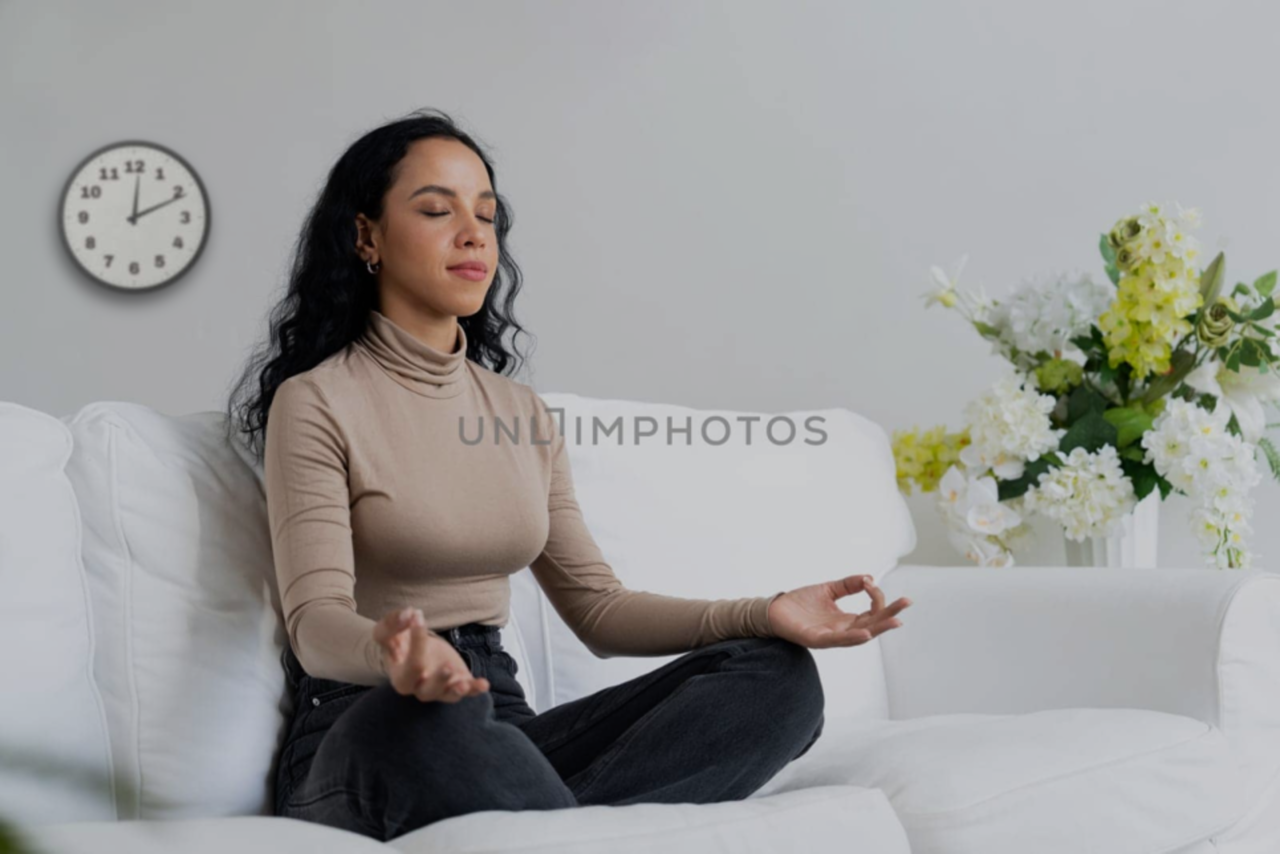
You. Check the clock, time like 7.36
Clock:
12.11
